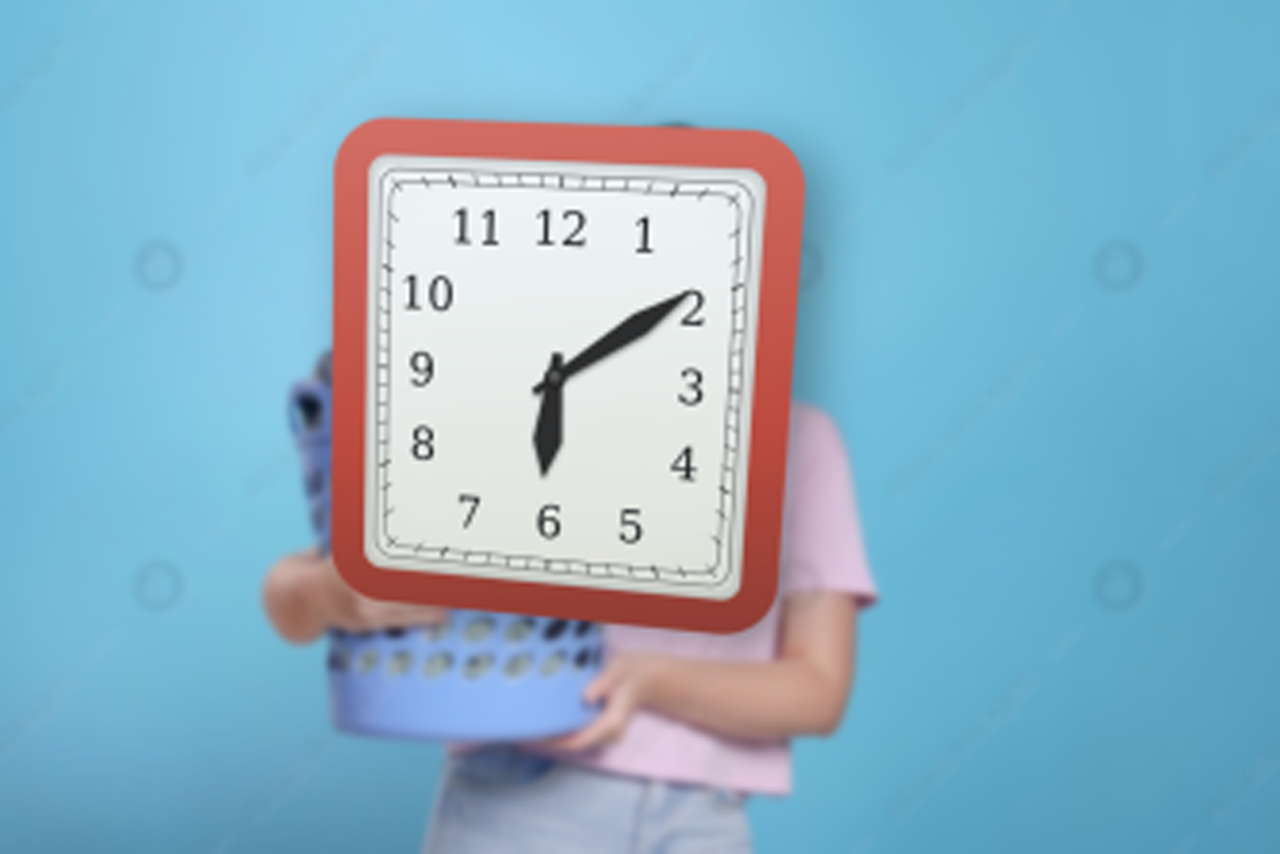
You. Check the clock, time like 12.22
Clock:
6.09
